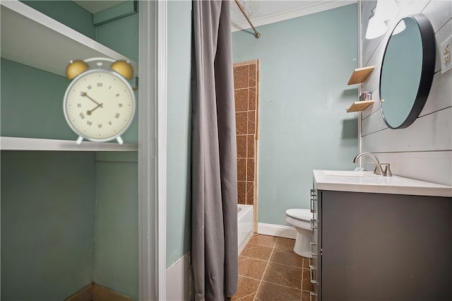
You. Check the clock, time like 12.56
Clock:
7.51
